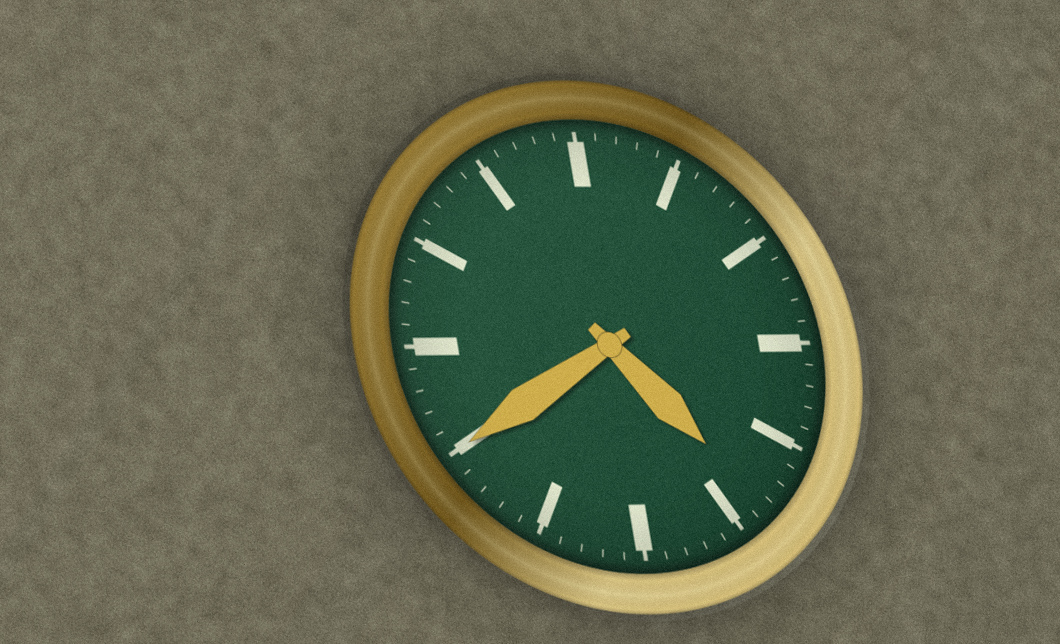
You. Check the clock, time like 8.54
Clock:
4.40
